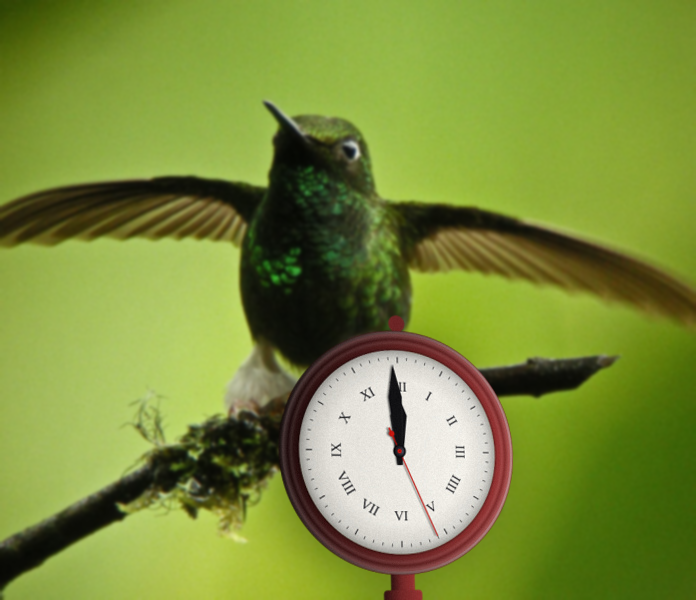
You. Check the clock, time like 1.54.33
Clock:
11.59.26
